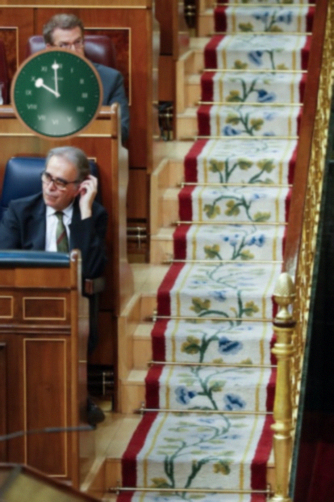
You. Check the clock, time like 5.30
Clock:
9.59
